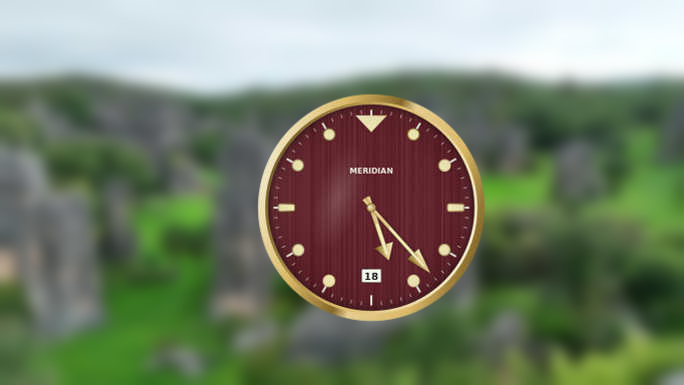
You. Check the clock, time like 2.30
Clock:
5.23
